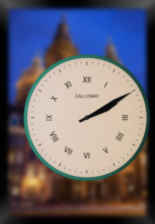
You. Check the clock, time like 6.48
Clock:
2.10
